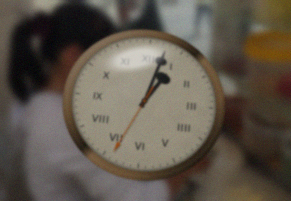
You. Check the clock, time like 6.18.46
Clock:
1.02.34
